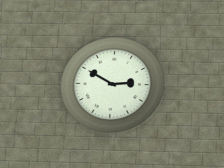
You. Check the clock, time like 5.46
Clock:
2.50
